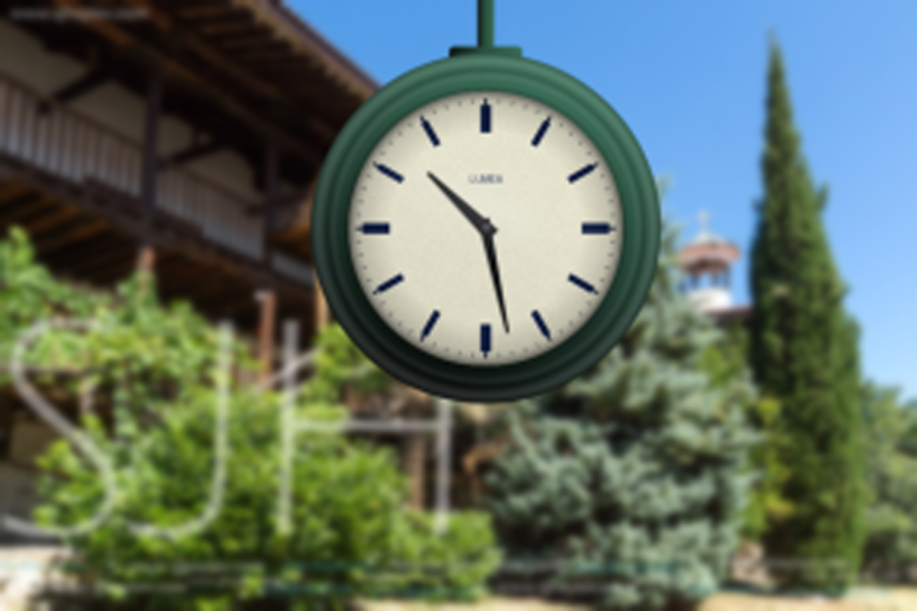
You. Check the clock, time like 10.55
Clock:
10.28
